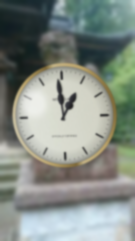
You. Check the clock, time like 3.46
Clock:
12.59
